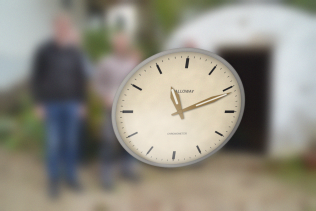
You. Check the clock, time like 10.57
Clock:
11.11
